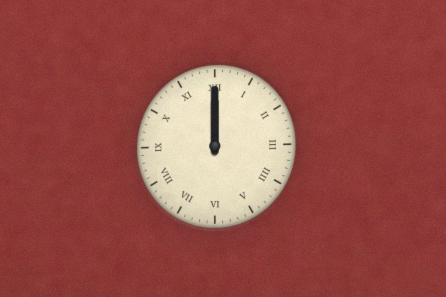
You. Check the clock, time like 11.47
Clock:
12.00
